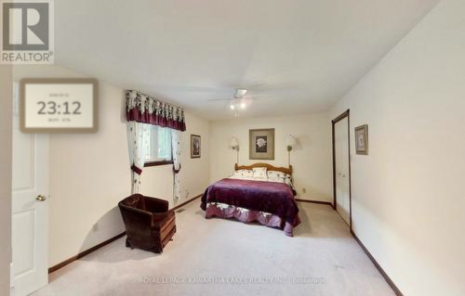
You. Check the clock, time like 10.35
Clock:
23.12
